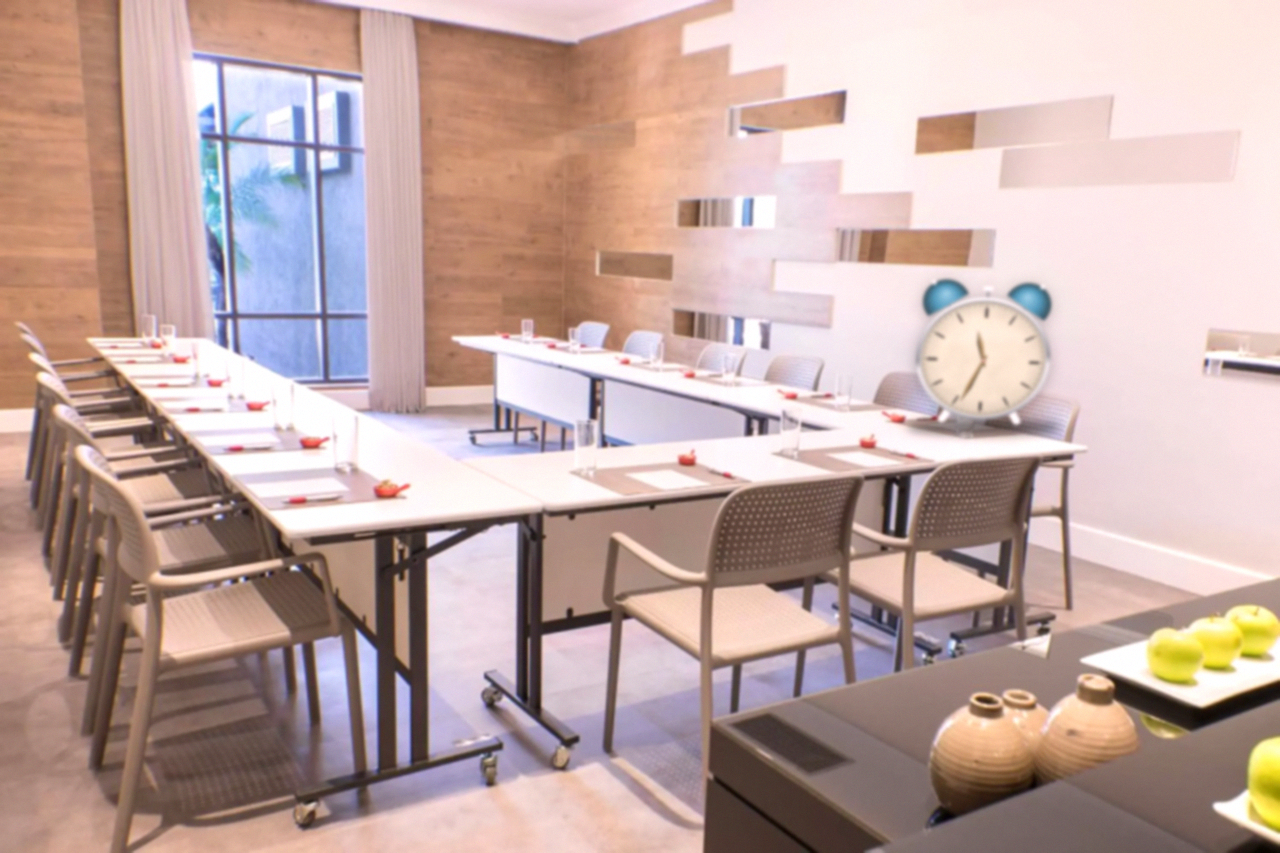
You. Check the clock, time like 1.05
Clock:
11.34
